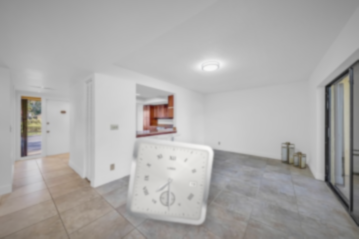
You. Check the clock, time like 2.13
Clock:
7.29
